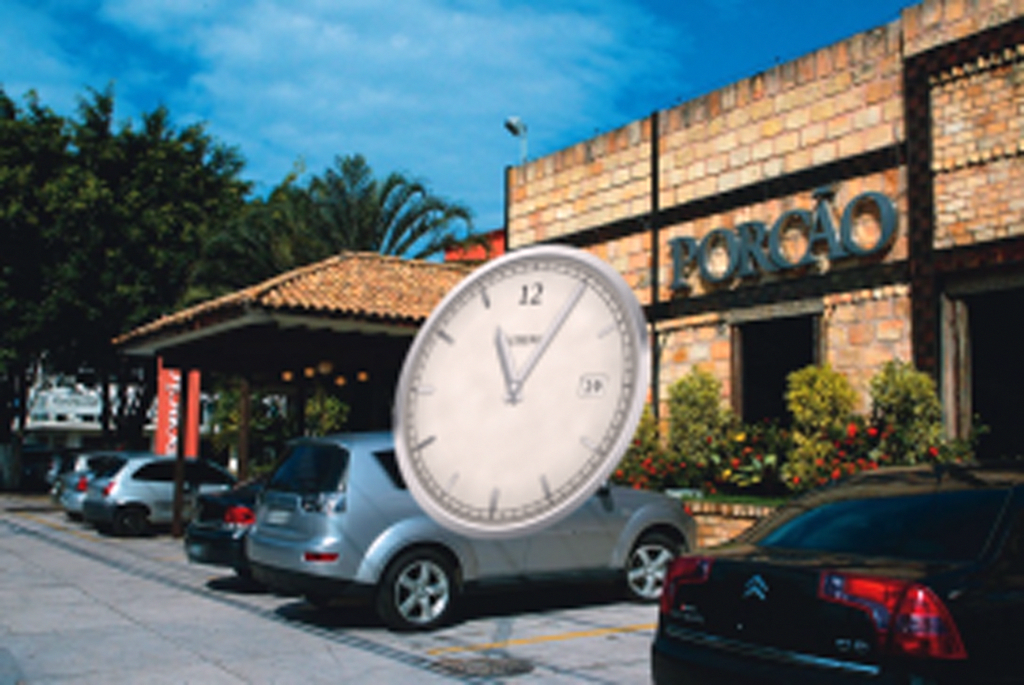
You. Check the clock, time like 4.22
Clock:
11.05
